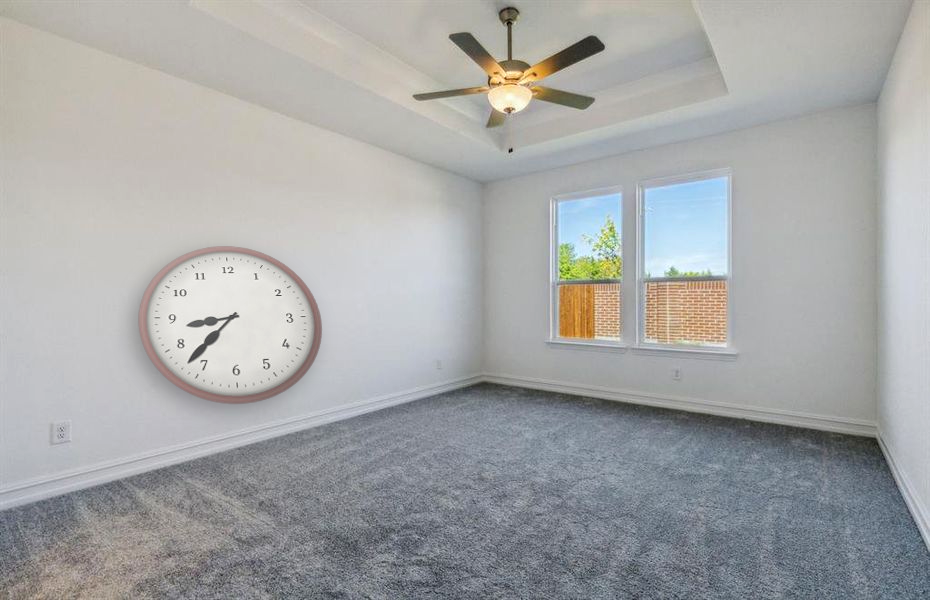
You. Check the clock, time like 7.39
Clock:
8.37
